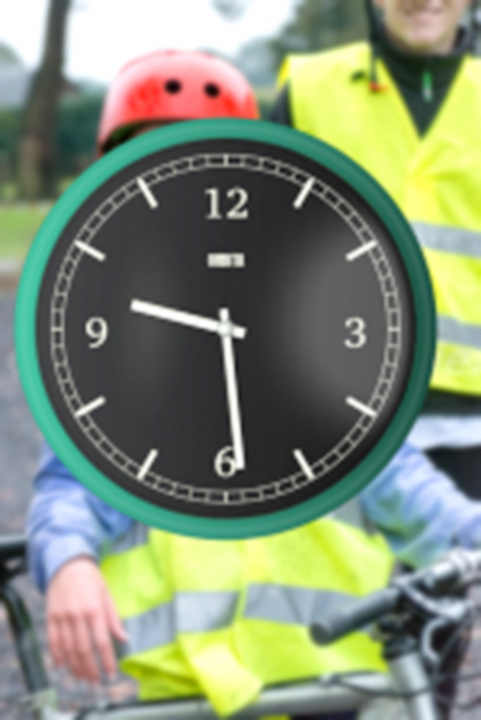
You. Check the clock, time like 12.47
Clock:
9.29
